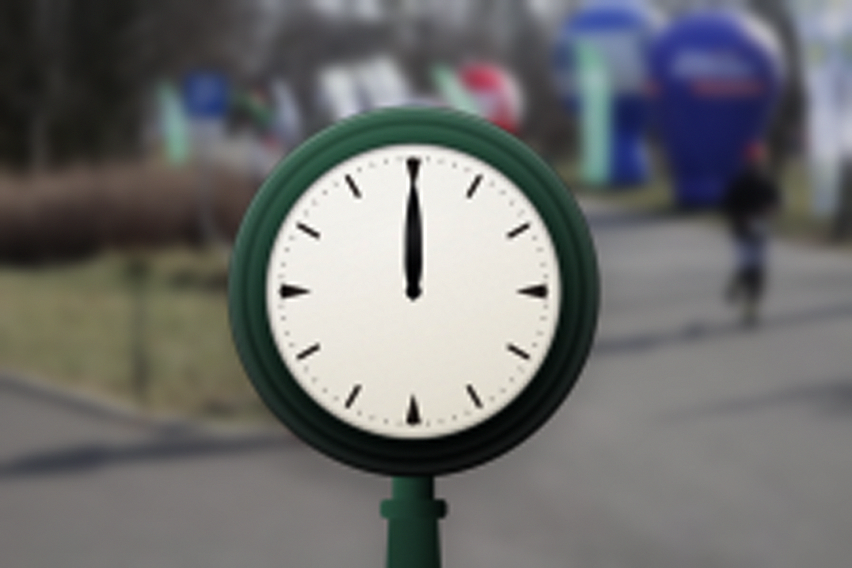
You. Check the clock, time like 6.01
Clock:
12.00
